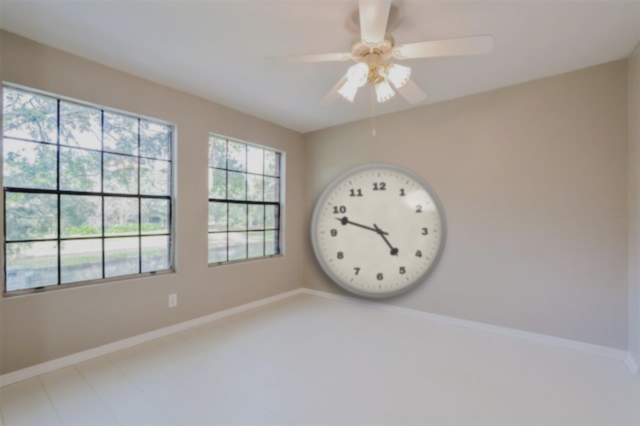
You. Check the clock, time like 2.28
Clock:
4.48
